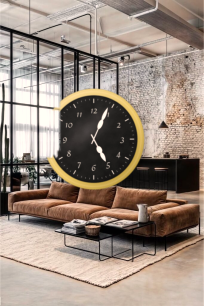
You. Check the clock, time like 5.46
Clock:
5.04
